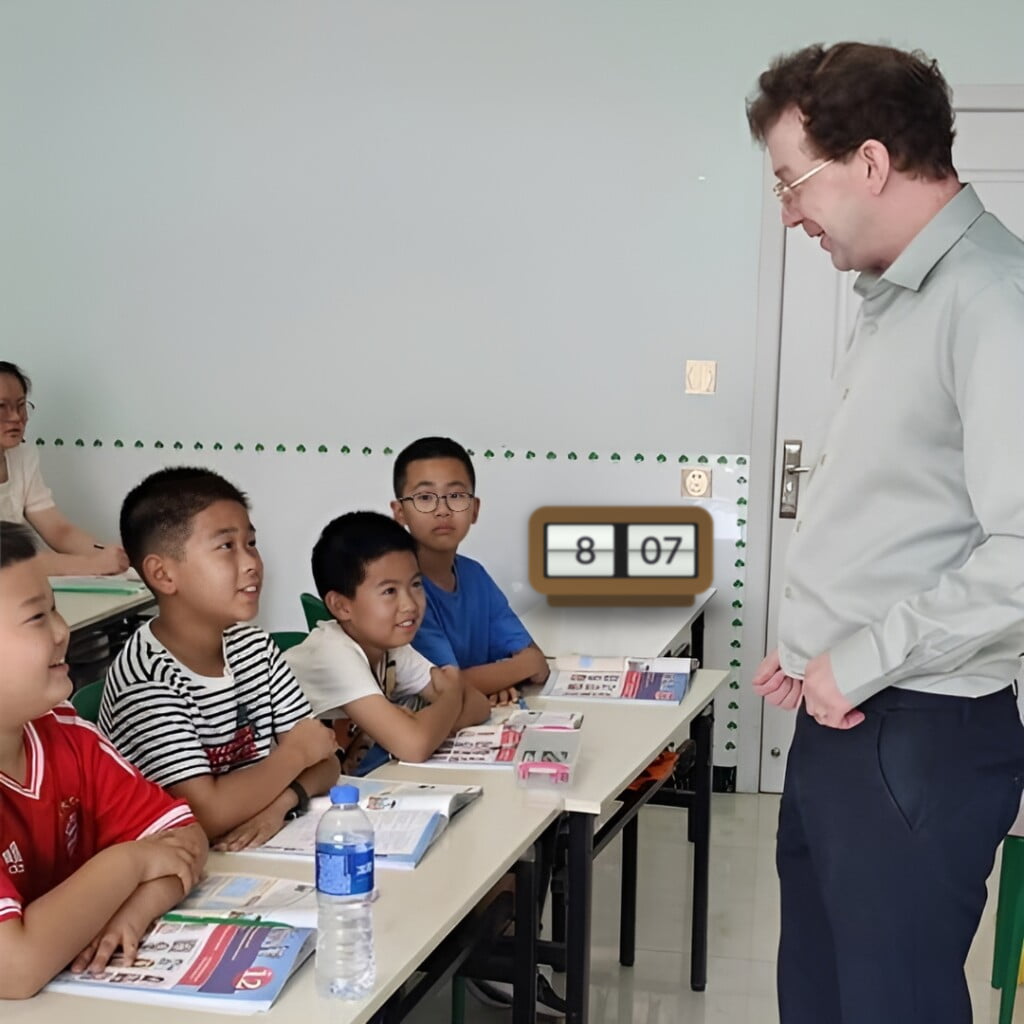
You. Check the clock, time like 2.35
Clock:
8.07
